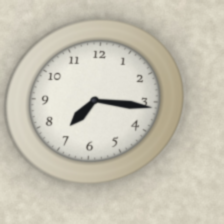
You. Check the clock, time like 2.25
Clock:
7.16
